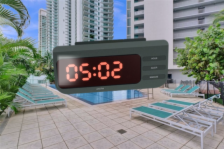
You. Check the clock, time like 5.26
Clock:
5.02
